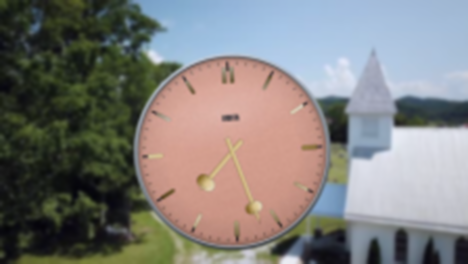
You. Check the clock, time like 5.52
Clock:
7.27
